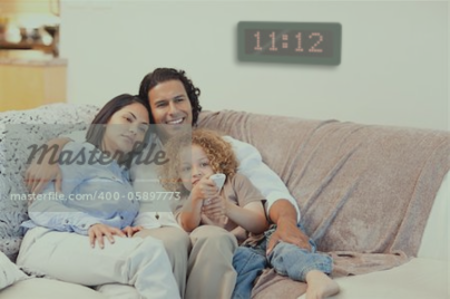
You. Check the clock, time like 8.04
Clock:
11.12
